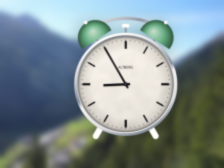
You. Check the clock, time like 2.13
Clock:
8.55
